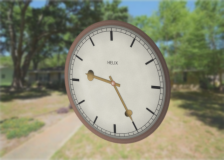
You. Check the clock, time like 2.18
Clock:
9.25
